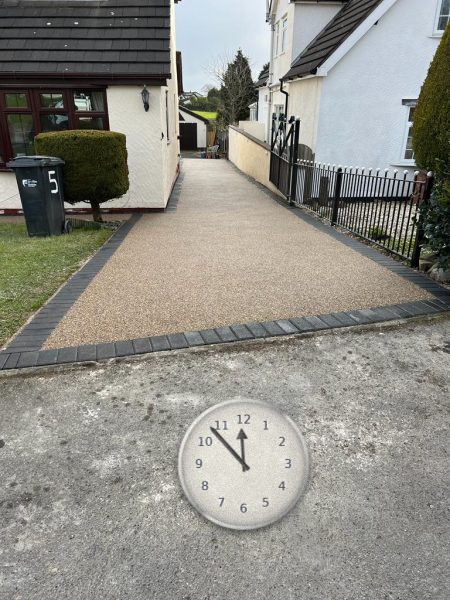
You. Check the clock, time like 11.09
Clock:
11.53
